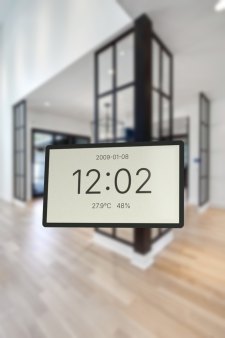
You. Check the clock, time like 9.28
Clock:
12.02
